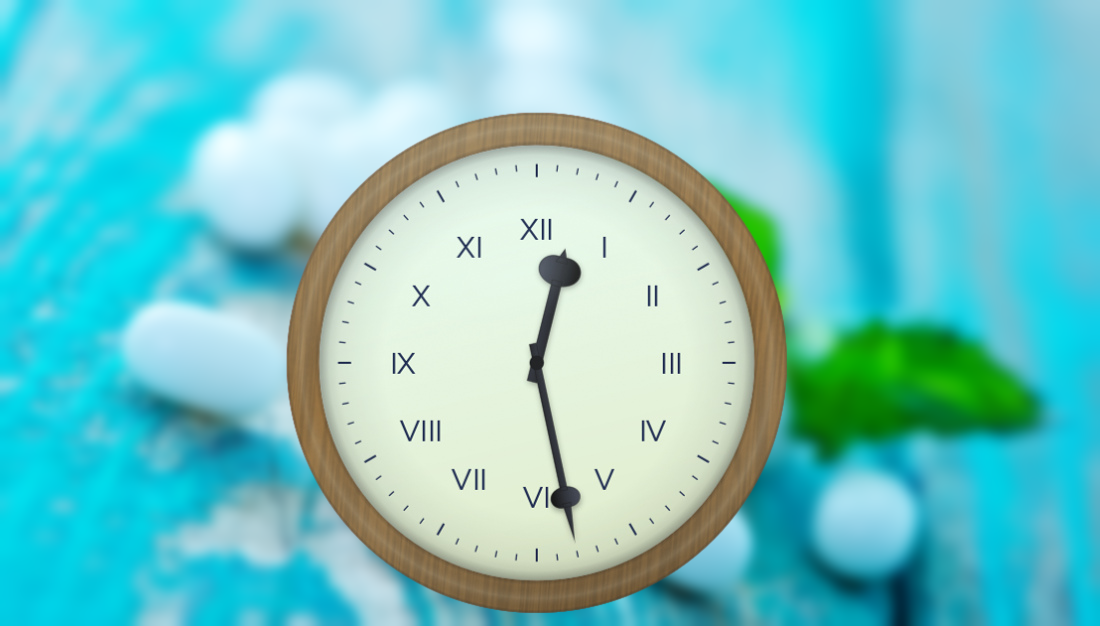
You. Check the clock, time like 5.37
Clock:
12.28
